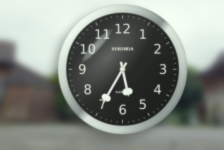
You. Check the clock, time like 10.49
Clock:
5.35
